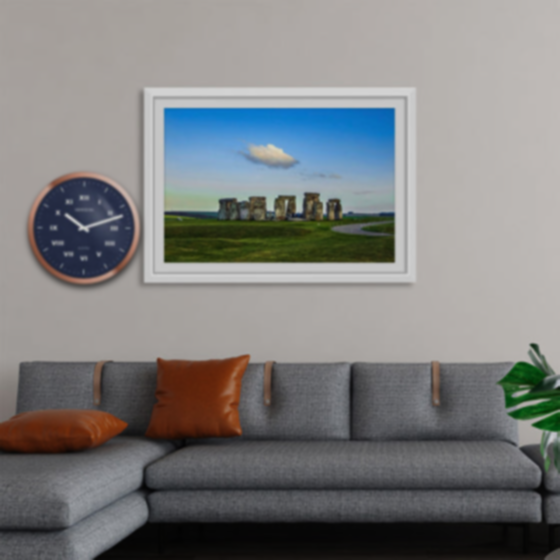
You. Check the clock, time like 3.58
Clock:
10.12
